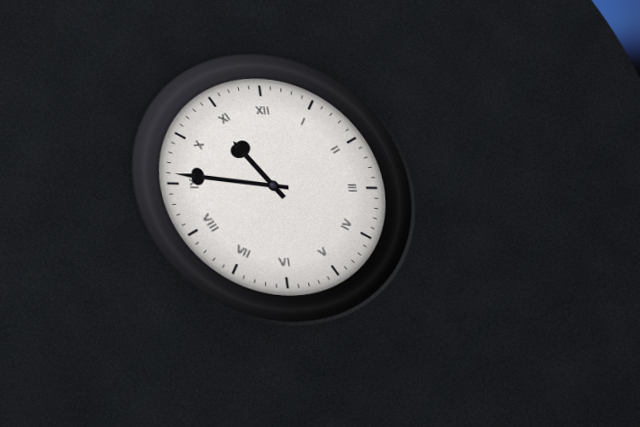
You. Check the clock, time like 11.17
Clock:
10.46
